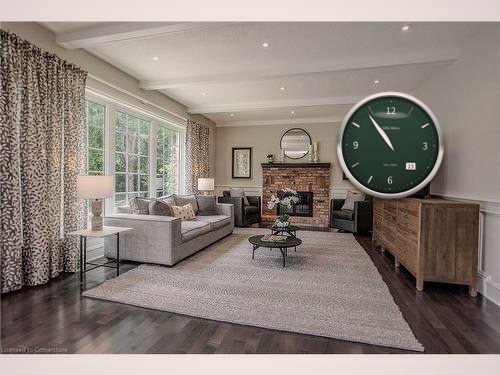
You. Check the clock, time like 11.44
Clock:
10.54
